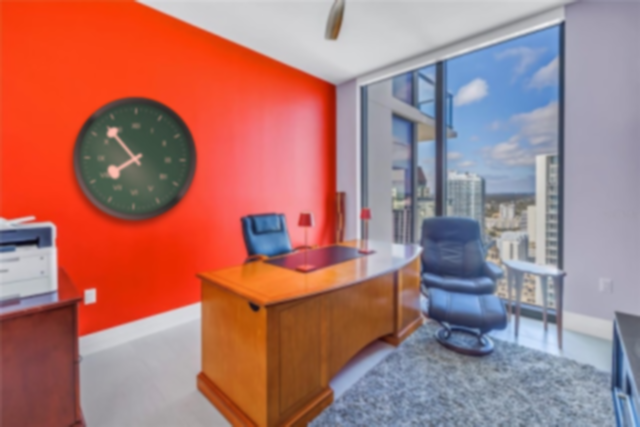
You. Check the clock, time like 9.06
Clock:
7.53
